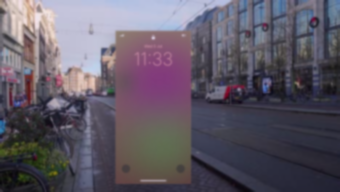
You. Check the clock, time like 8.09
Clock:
11.33
